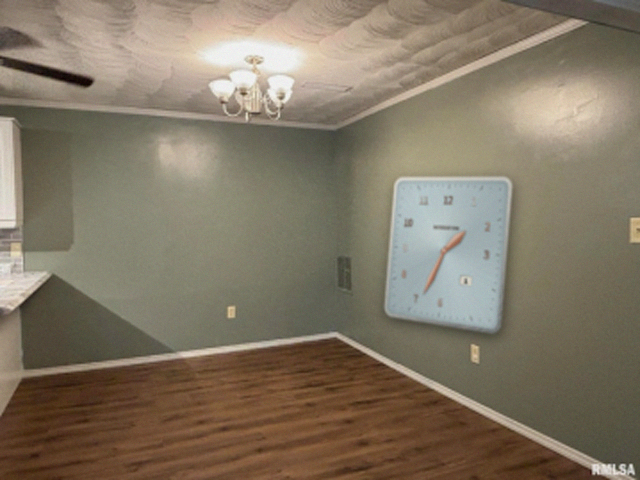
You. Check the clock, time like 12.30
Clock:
1.34
